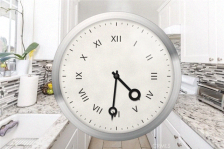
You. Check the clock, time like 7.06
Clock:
4.31
